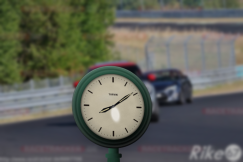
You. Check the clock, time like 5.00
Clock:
8.09
